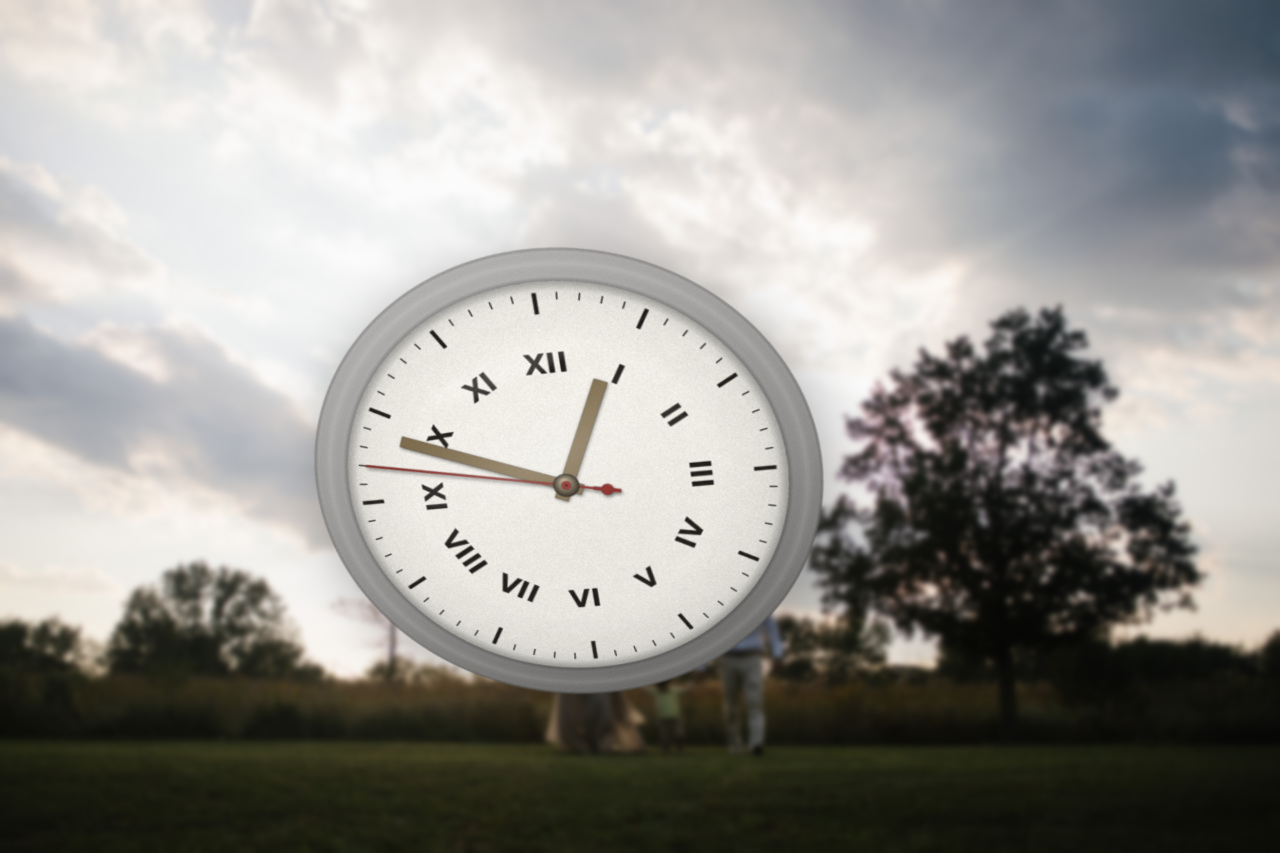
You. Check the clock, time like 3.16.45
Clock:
12.48.47
